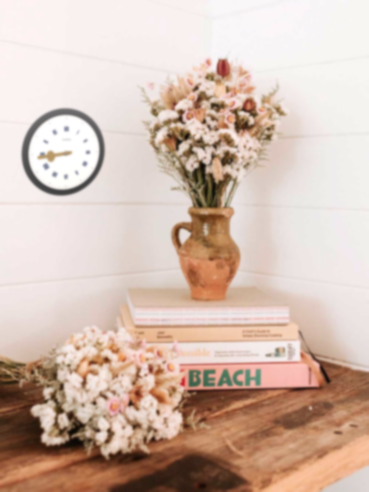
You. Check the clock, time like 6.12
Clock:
8.44
